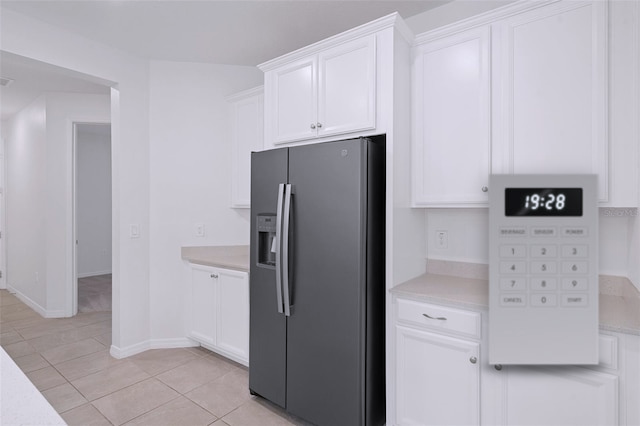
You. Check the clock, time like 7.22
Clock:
19.28
